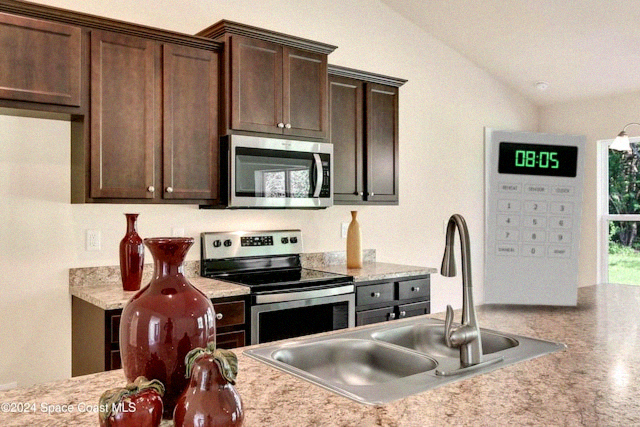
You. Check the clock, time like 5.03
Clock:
8.05
